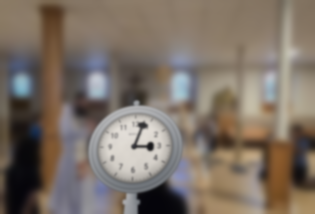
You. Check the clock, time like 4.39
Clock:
3.03
